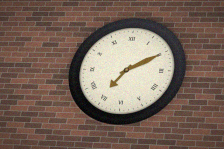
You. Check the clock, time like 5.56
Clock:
7.10
